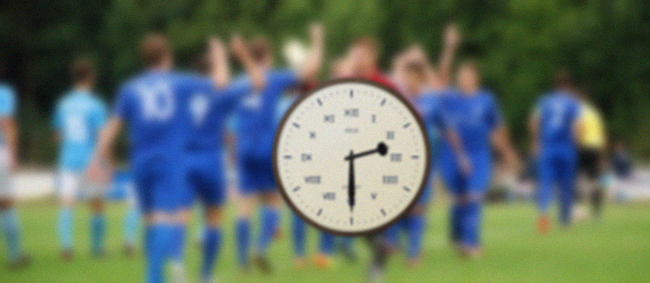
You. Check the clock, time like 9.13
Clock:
2.30
